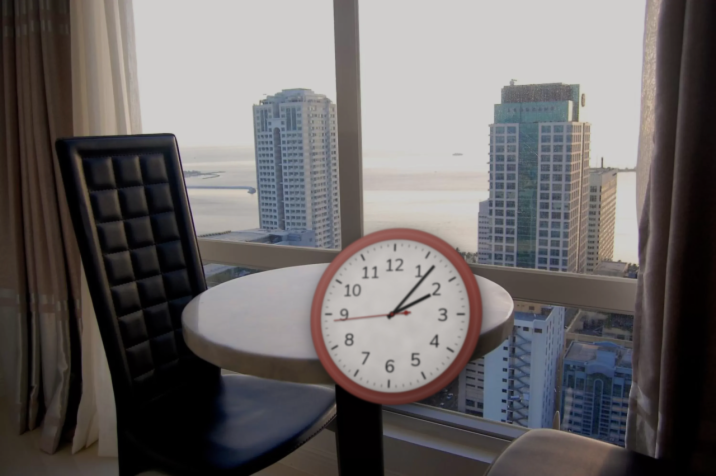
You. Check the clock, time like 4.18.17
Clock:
2.06.44
